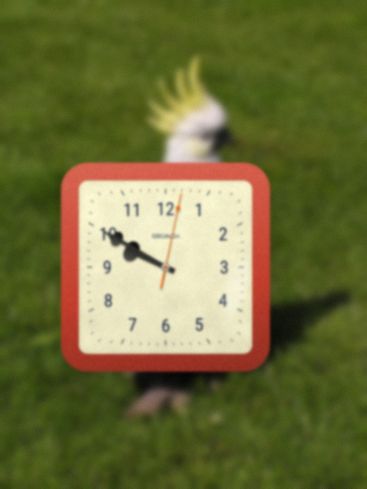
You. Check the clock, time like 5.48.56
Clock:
9.50.02
